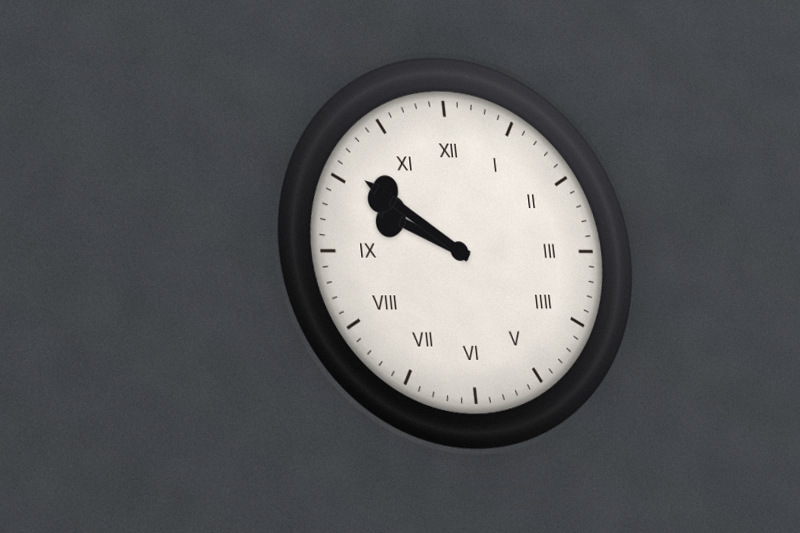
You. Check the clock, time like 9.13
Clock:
9.51
